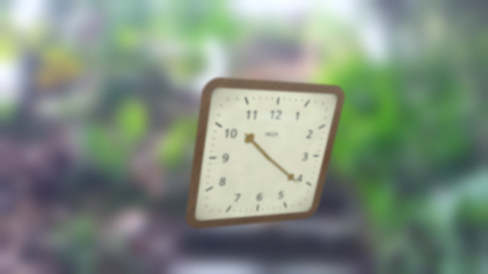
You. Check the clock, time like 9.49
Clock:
10.21
